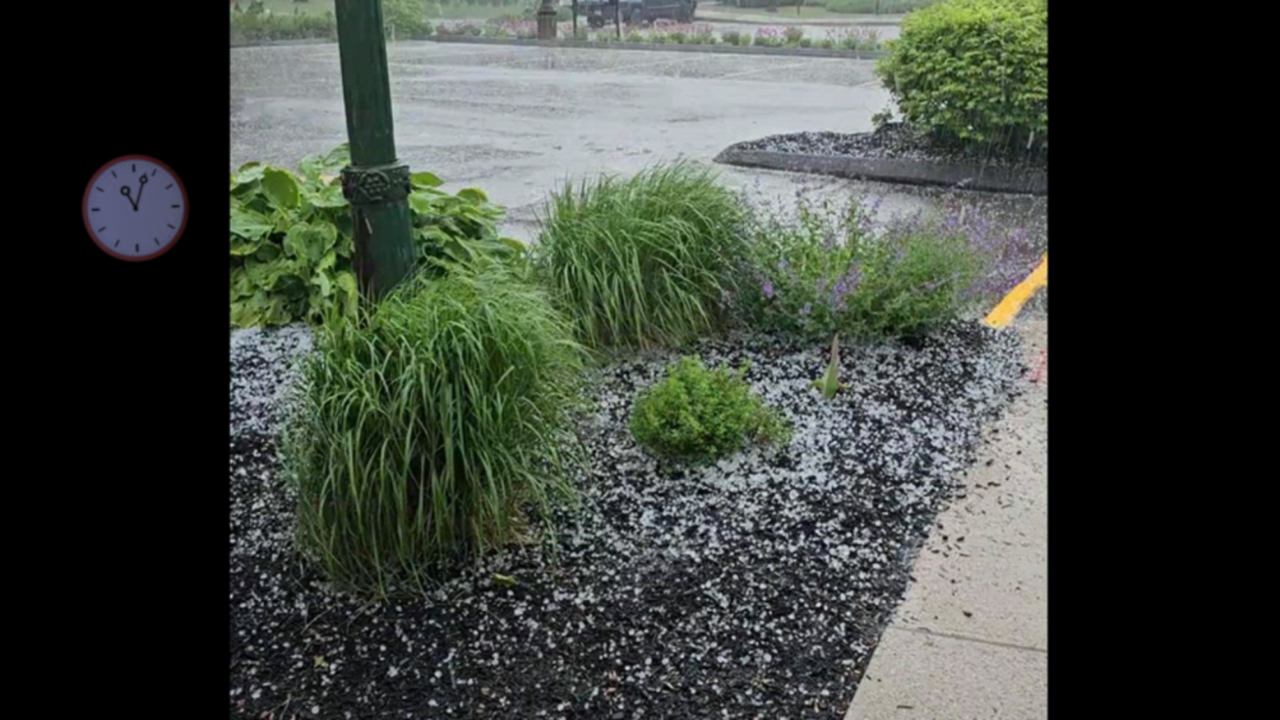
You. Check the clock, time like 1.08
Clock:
11.03
